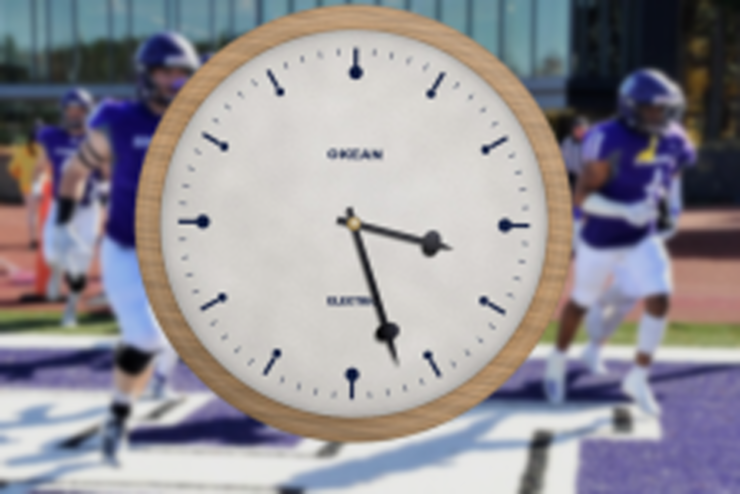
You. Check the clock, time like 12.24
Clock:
3.27
